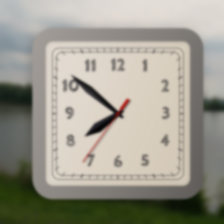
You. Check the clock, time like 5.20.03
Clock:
7.51.36
